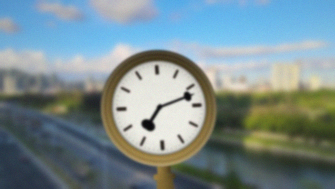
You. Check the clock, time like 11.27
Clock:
7.12
